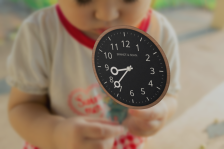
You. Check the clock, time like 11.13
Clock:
8.37
